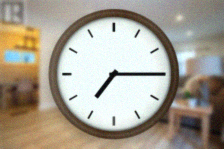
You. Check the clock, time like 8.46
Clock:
7.15
